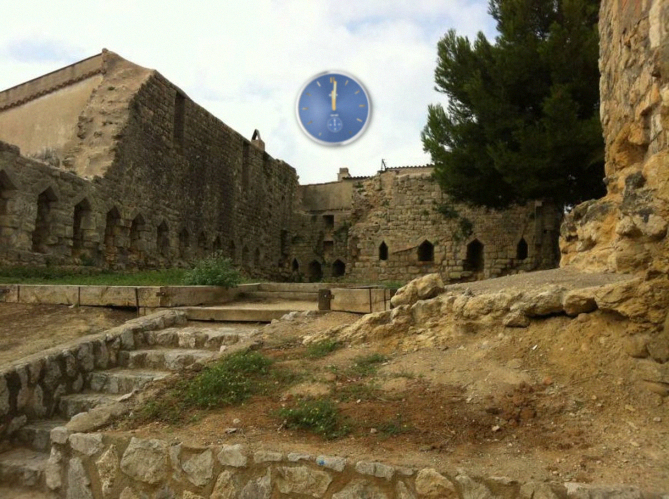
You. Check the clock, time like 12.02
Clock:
12.01
